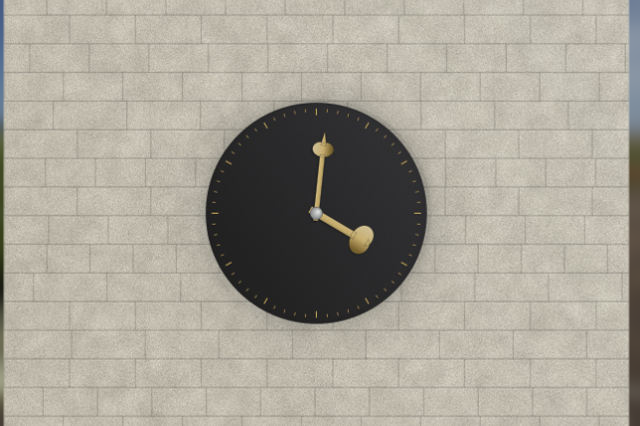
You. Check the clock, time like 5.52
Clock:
4.01
